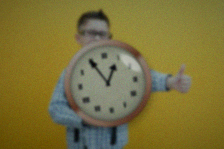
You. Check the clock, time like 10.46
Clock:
12.55
